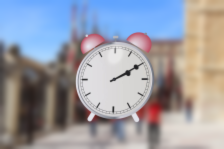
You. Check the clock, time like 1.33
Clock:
2.10
